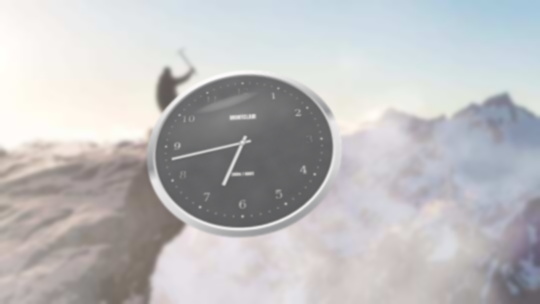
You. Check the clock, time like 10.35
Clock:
6.43
